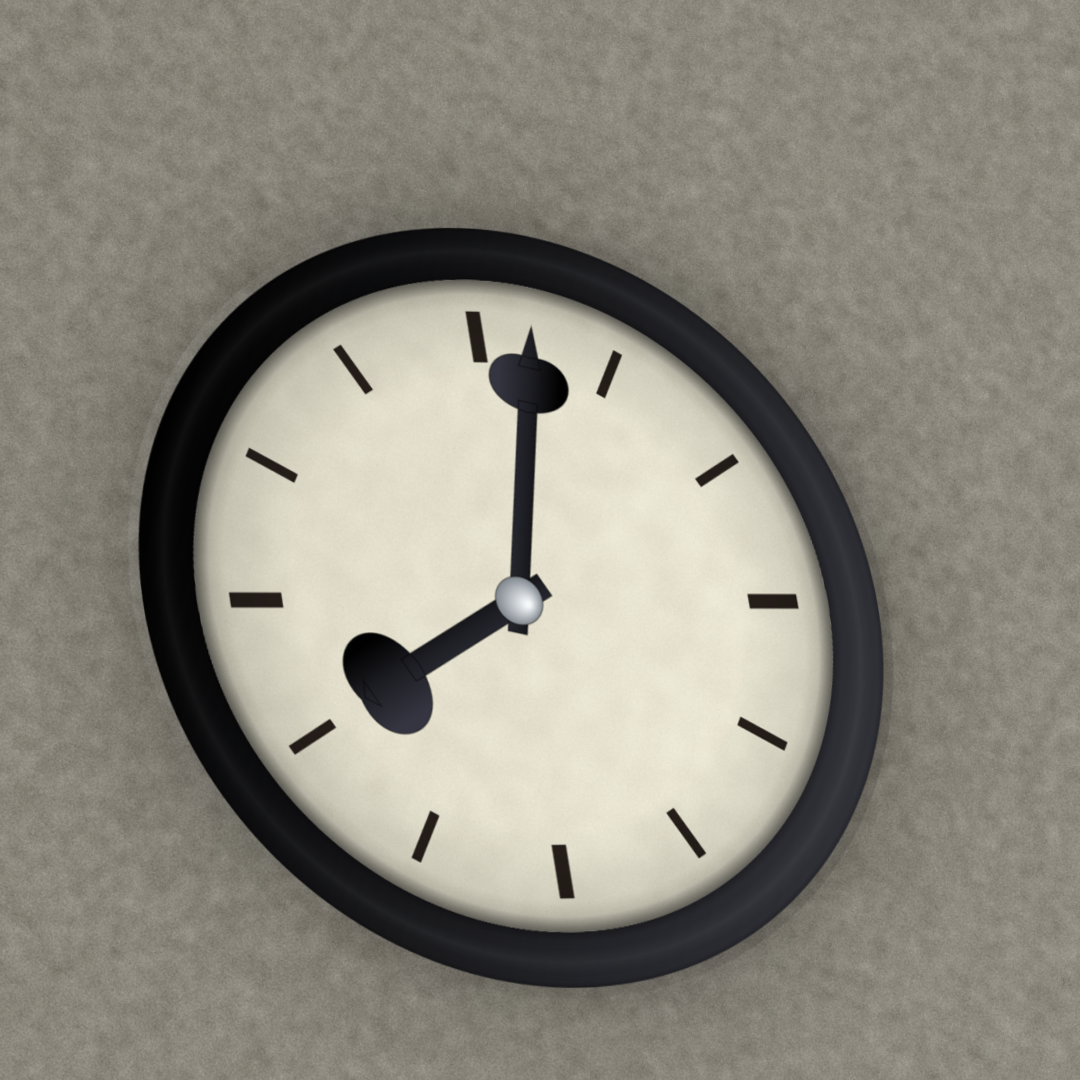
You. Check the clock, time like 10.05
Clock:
8.02
